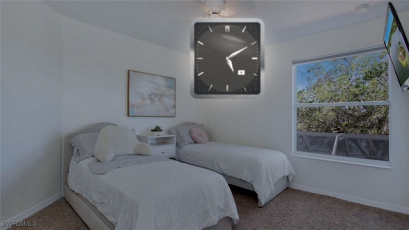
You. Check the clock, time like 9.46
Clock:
5.10
